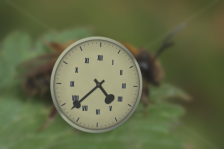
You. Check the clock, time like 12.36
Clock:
4.38
